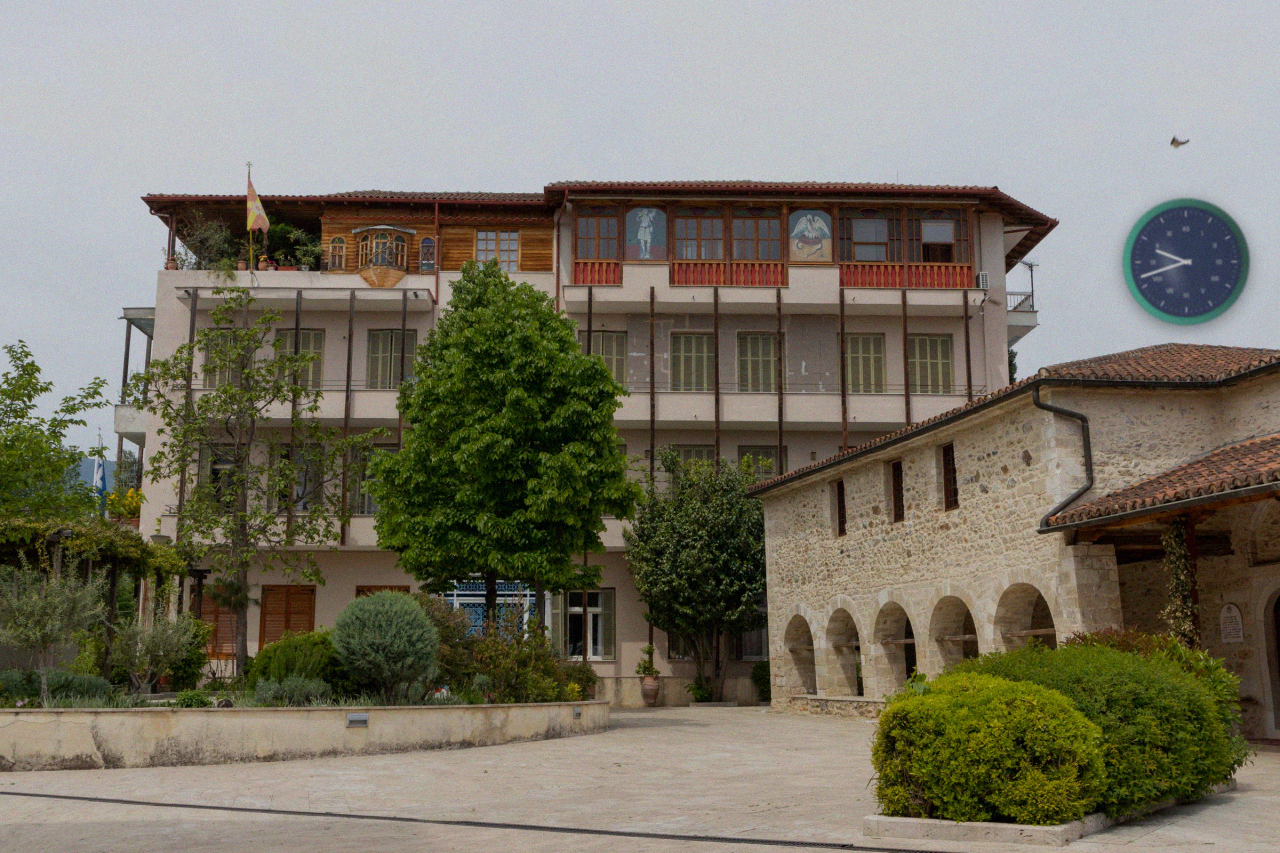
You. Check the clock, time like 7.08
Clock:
9.42
